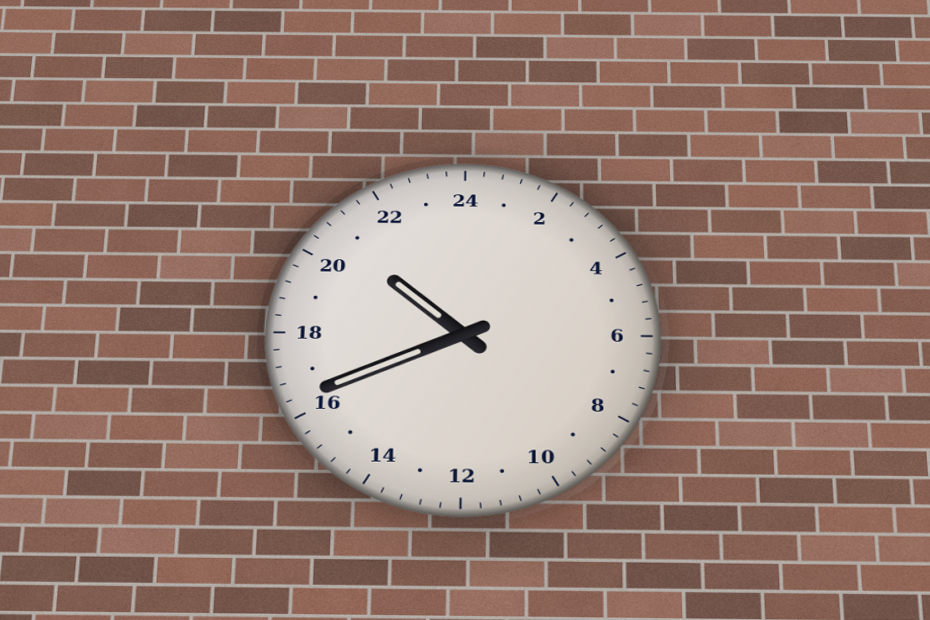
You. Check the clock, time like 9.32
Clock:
20.41
